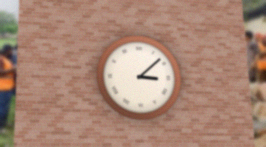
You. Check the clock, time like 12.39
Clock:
3.08
